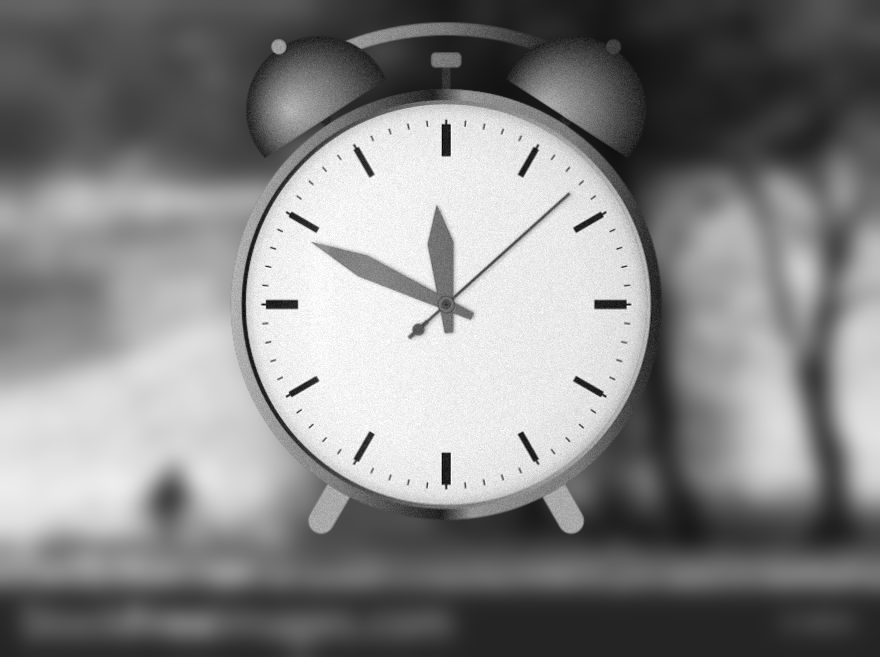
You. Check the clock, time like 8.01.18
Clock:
11.49.08
